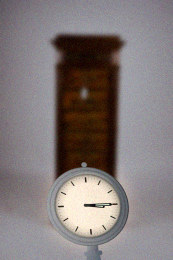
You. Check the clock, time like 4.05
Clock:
3.15
